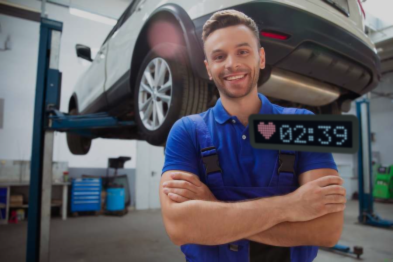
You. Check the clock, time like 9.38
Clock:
2.39
